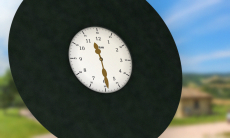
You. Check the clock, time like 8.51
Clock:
11.29
